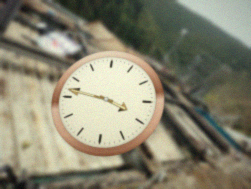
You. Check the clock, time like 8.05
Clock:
3.47
